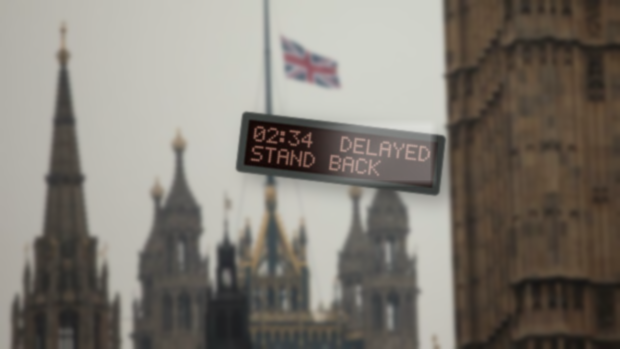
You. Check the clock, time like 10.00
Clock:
2.34
